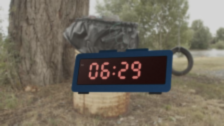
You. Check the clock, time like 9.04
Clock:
6.29
